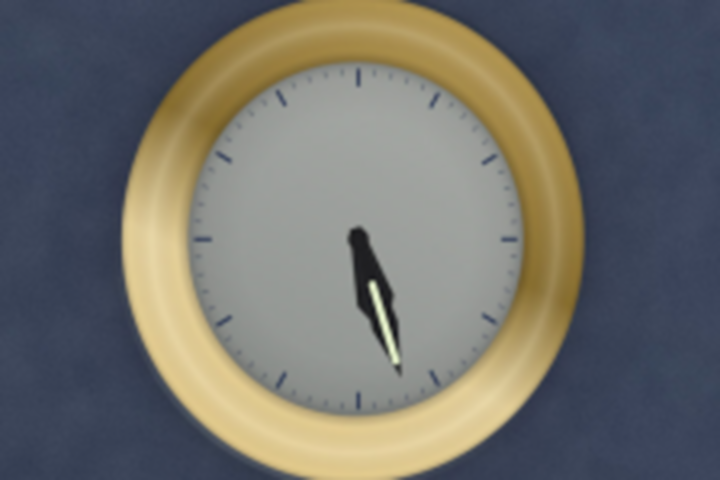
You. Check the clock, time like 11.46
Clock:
5.27
